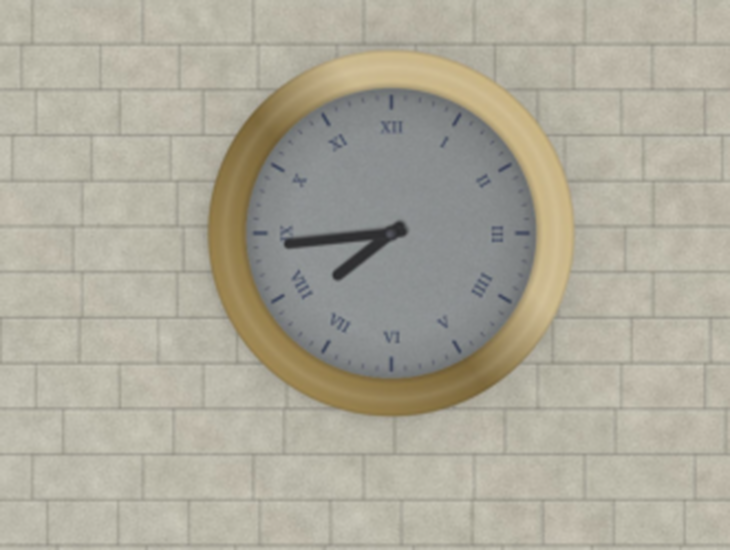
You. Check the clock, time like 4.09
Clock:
7.44
